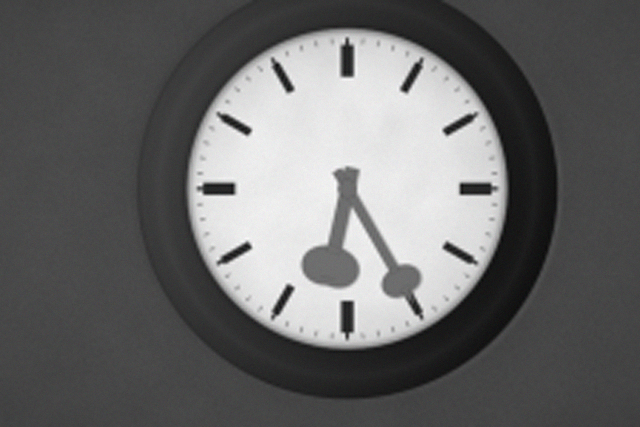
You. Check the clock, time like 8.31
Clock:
6.25
